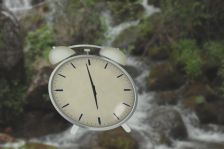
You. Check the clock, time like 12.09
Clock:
5.59
